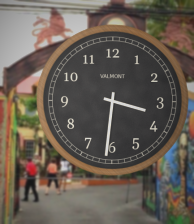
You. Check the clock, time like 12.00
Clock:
3.31
